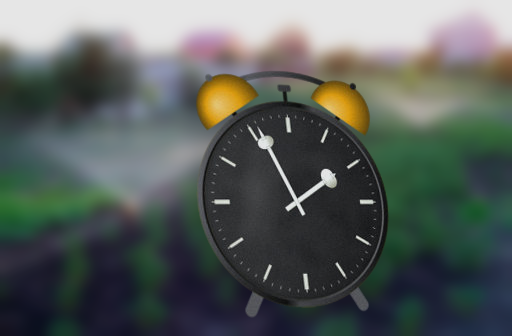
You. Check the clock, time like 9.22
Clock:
1.56
